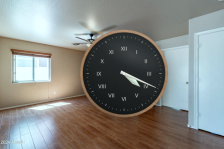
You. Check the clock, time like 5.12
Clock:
4.19
